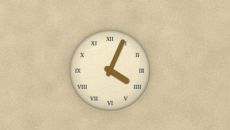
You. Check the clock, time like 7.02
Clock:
4.04
